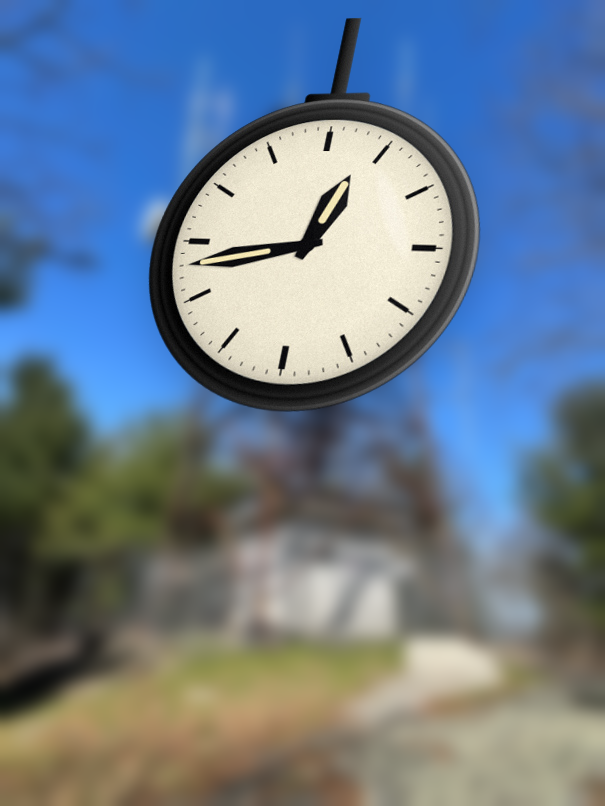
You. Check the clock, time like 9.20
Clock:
12.43
